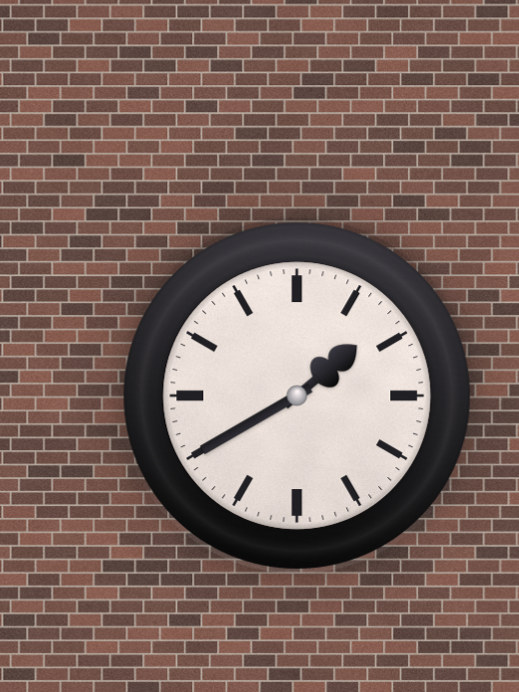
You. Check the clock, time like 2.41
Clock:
1.40
